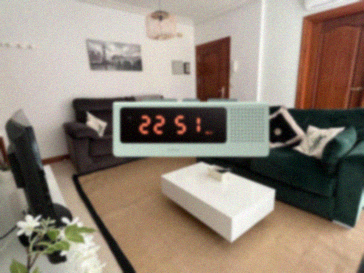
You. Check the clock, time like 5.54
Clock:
22.51
